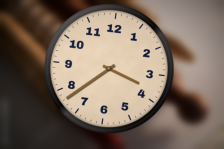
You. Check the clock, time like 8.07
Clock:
3.38
